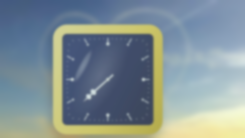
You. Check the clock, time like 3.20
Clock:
7.38
